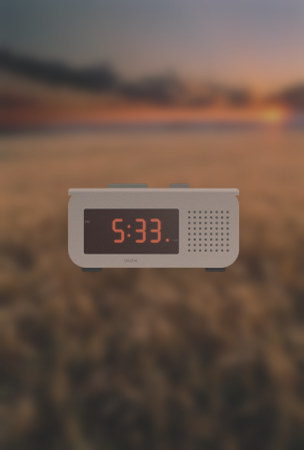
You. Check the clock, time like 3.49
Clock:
5.33
